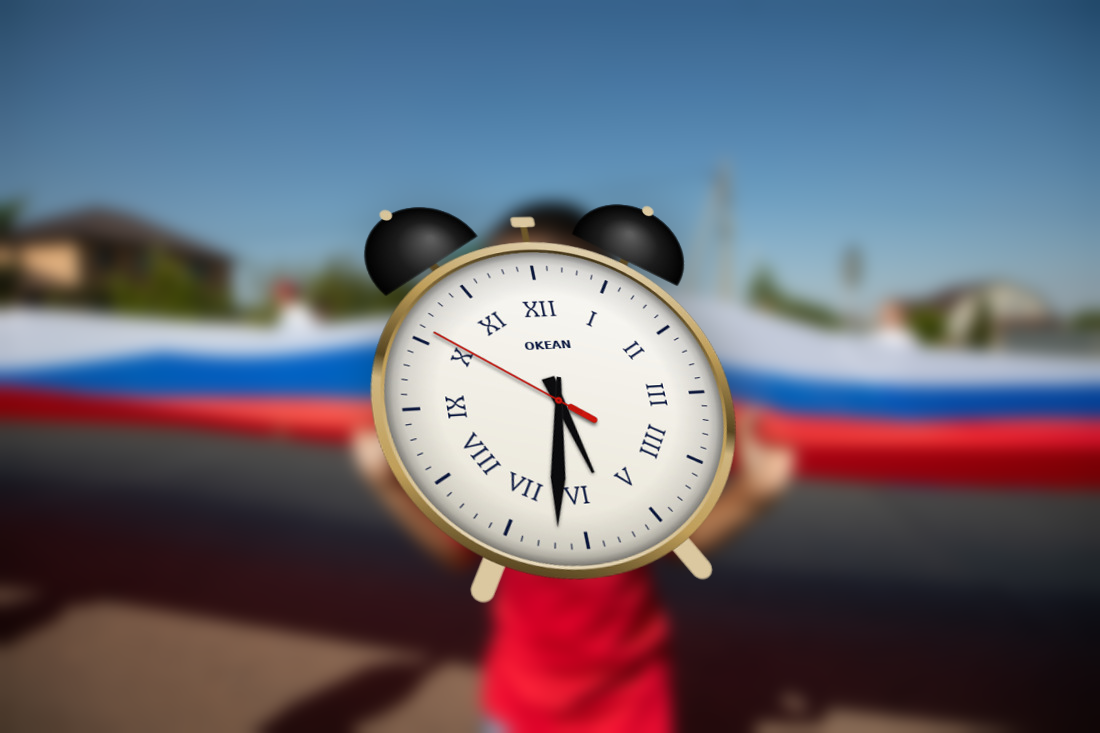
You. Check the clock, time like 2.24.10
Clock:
5.31.51
